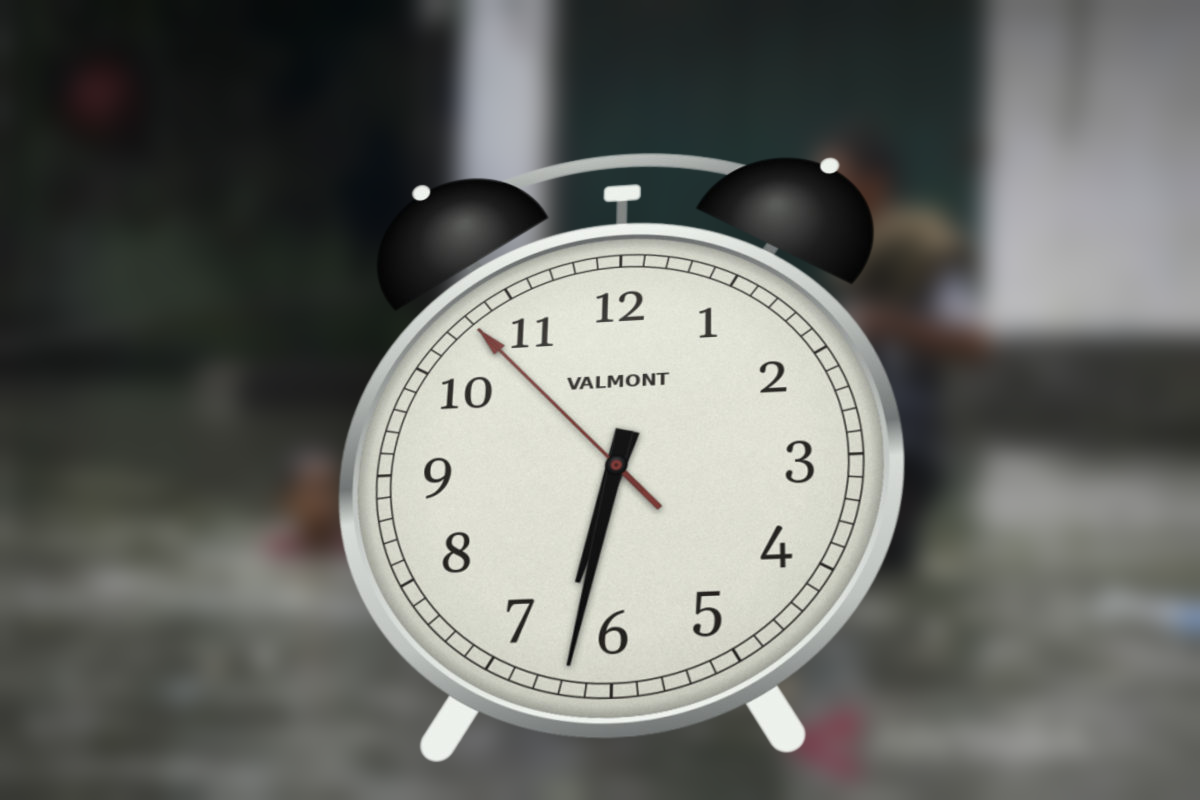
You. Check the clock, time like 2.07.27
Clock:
6.31.53
